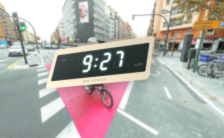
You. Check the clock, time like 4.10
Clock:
9.27
